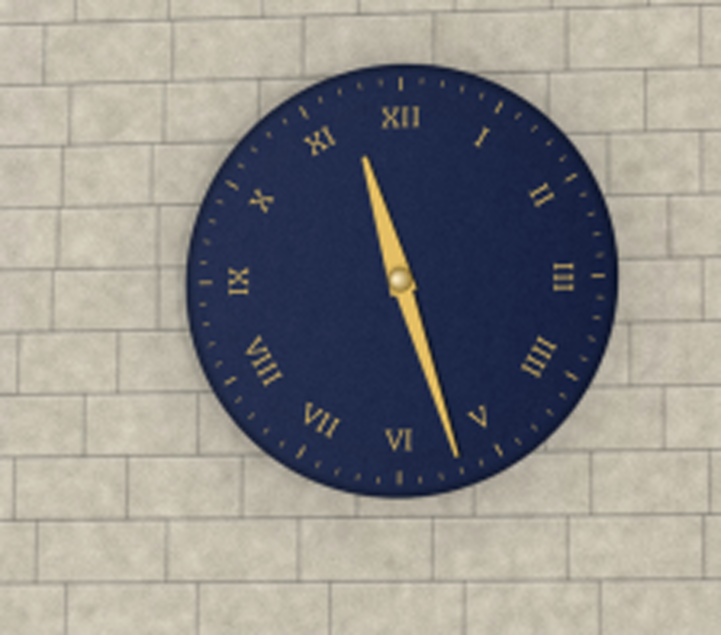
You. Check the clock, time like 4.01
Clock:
11.27
